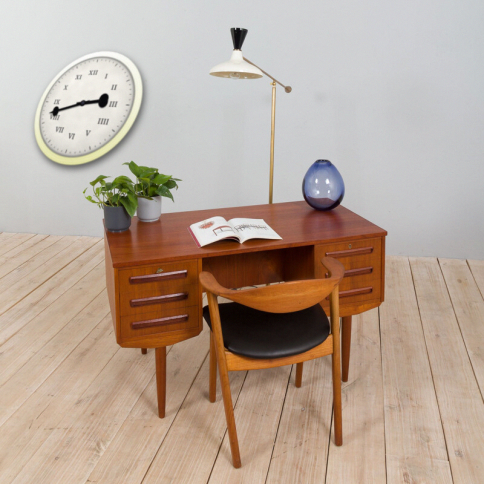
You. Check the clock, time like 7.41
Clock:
2.42
